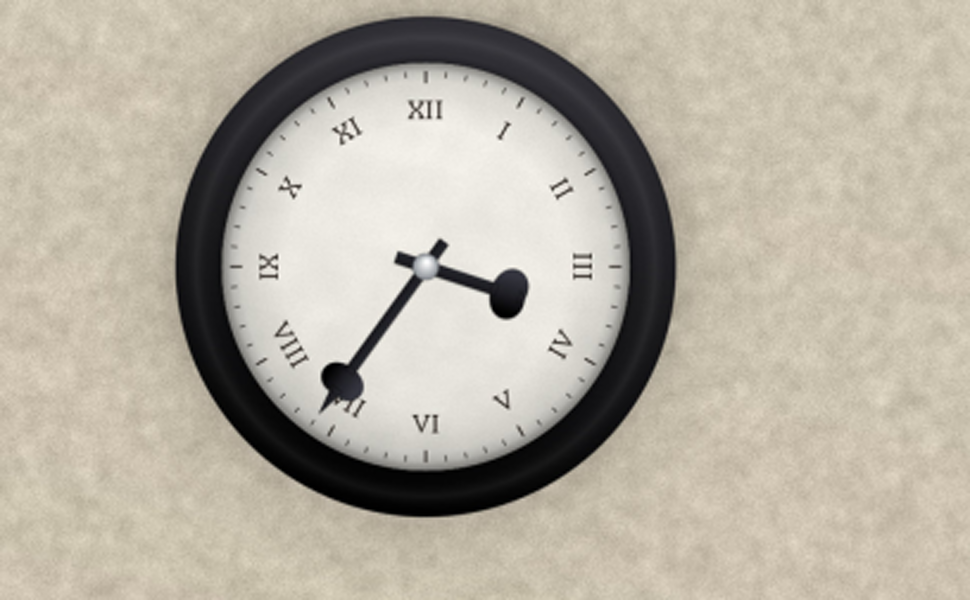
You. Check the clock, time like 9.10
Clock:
3.36
